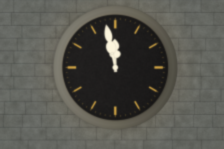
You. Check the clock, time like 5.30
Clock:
11.58
